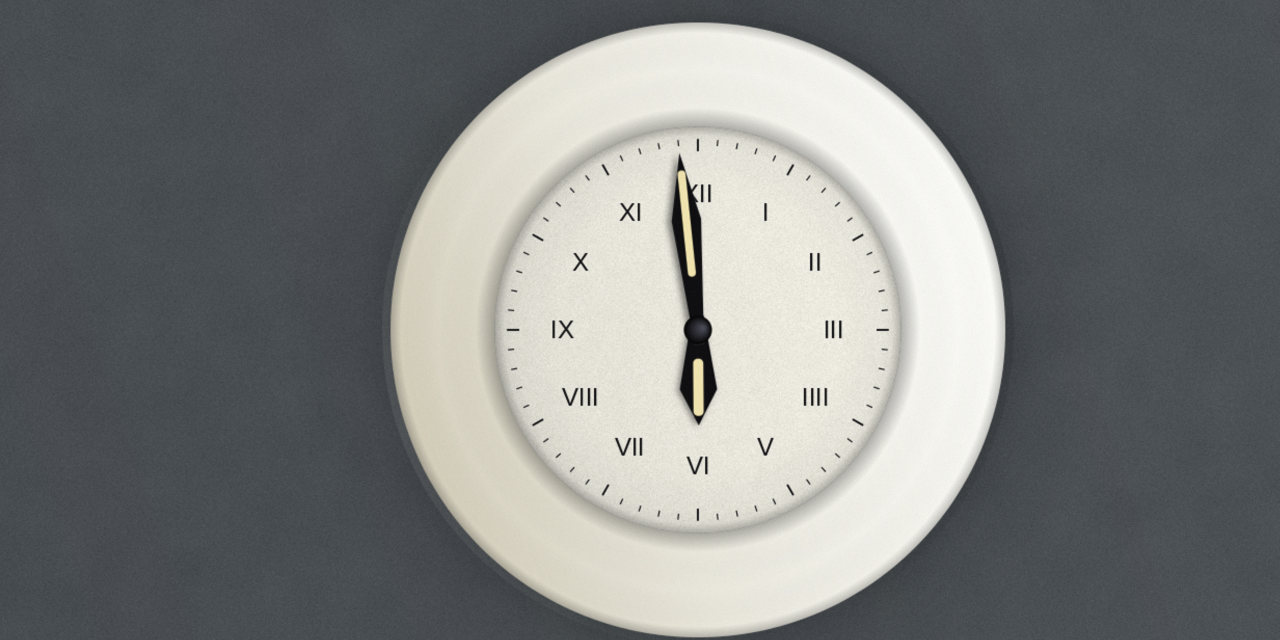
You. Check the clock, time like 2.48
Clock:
5.59
